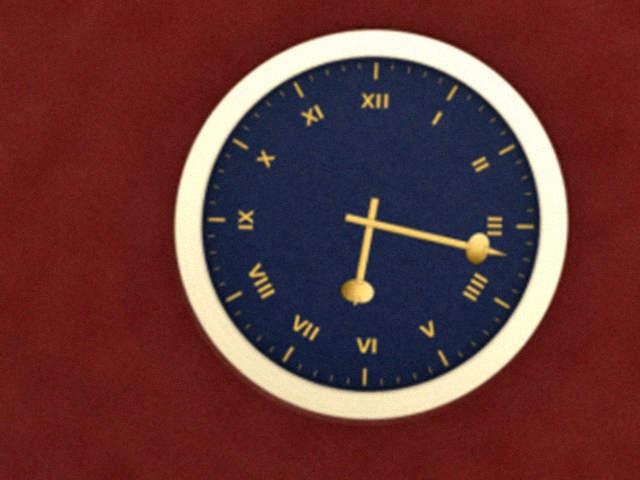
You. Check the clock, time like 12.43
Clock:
6.17
